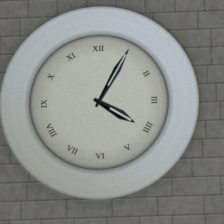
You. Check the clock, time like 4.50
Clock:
4.05
